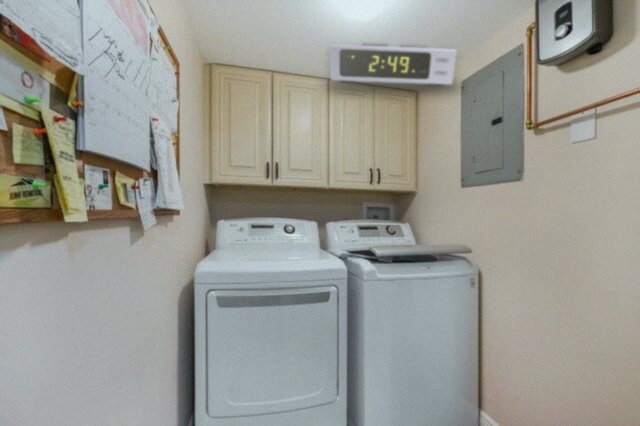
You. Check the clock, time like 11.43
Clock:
2.49
